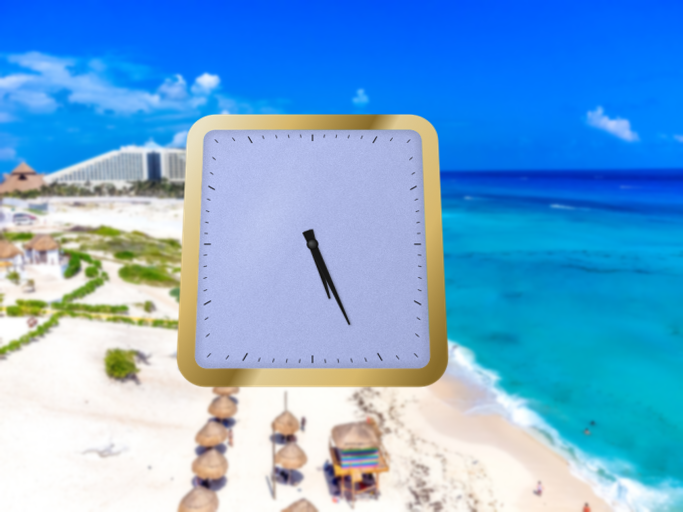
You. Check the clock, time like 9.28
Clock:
5.26
